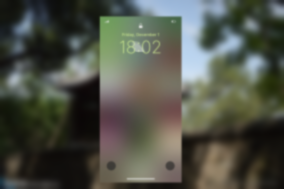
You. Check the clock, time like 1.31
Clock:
18.02
